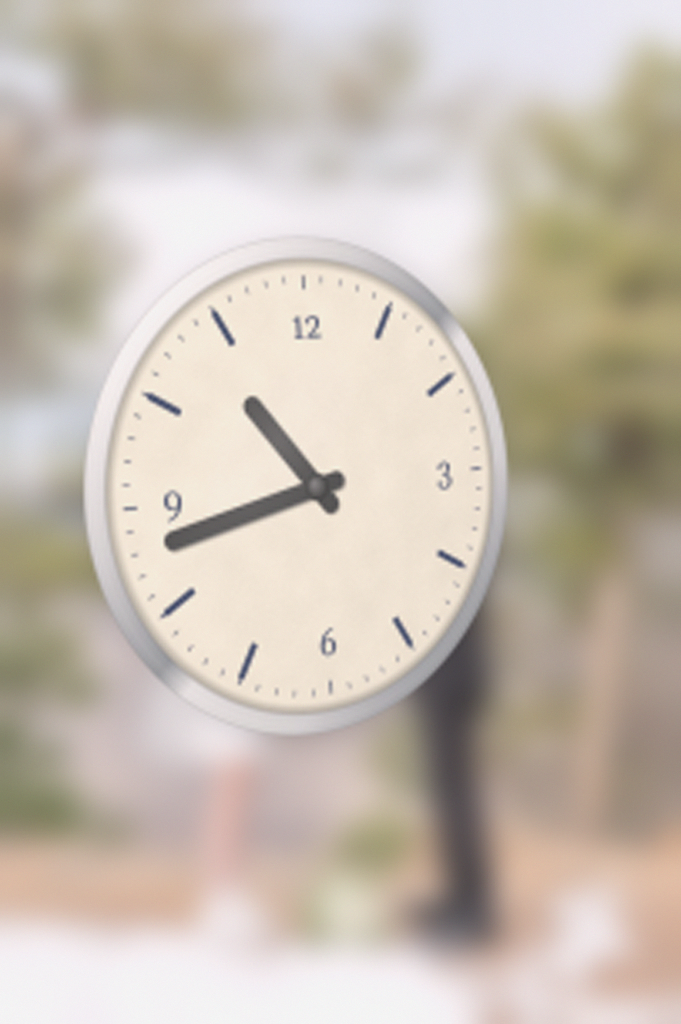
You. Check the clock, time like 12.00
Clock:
10.43
